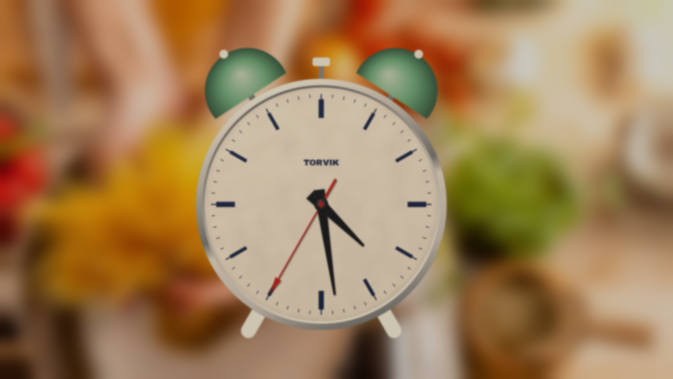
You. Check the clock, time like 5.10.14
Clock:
4.28.35
